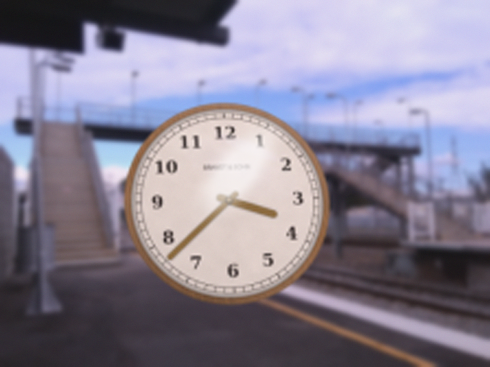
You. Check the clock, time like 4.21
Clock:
3.38
